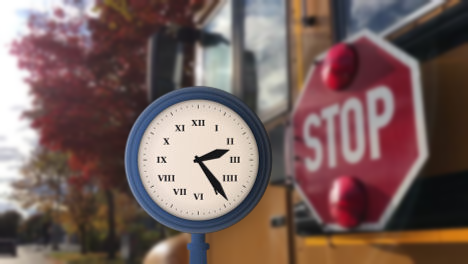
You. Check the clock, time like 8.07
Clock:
2.24
